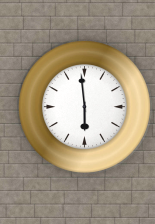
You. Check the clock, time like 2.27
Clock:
5.59
